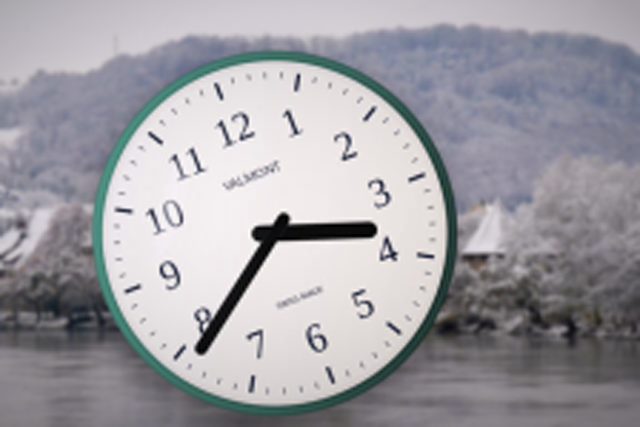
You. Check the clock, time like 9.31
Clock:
3.39
